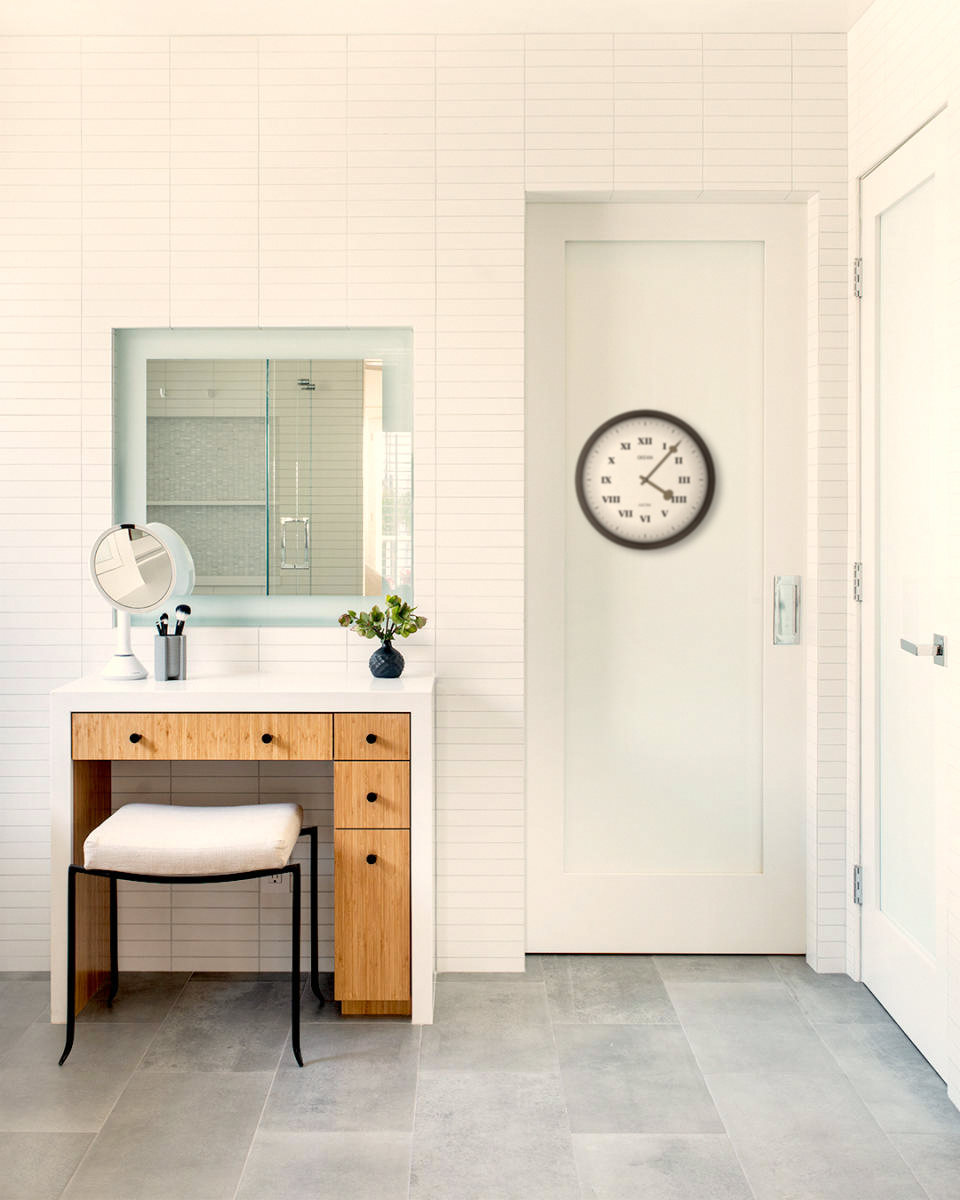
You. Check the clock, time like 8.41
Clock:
4.07
